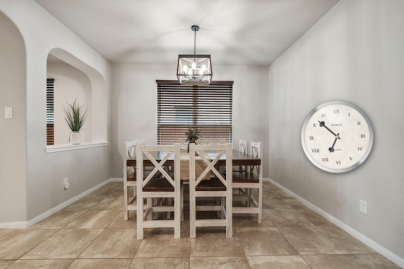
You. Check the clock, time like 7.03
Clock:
6.52
